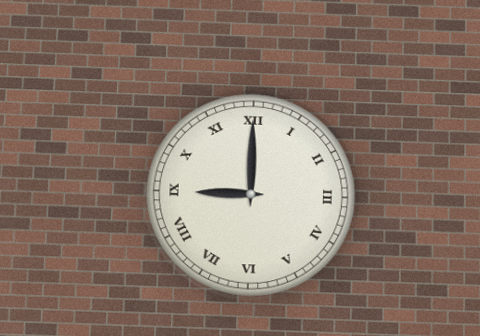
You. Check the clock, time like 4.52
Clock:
9.00
